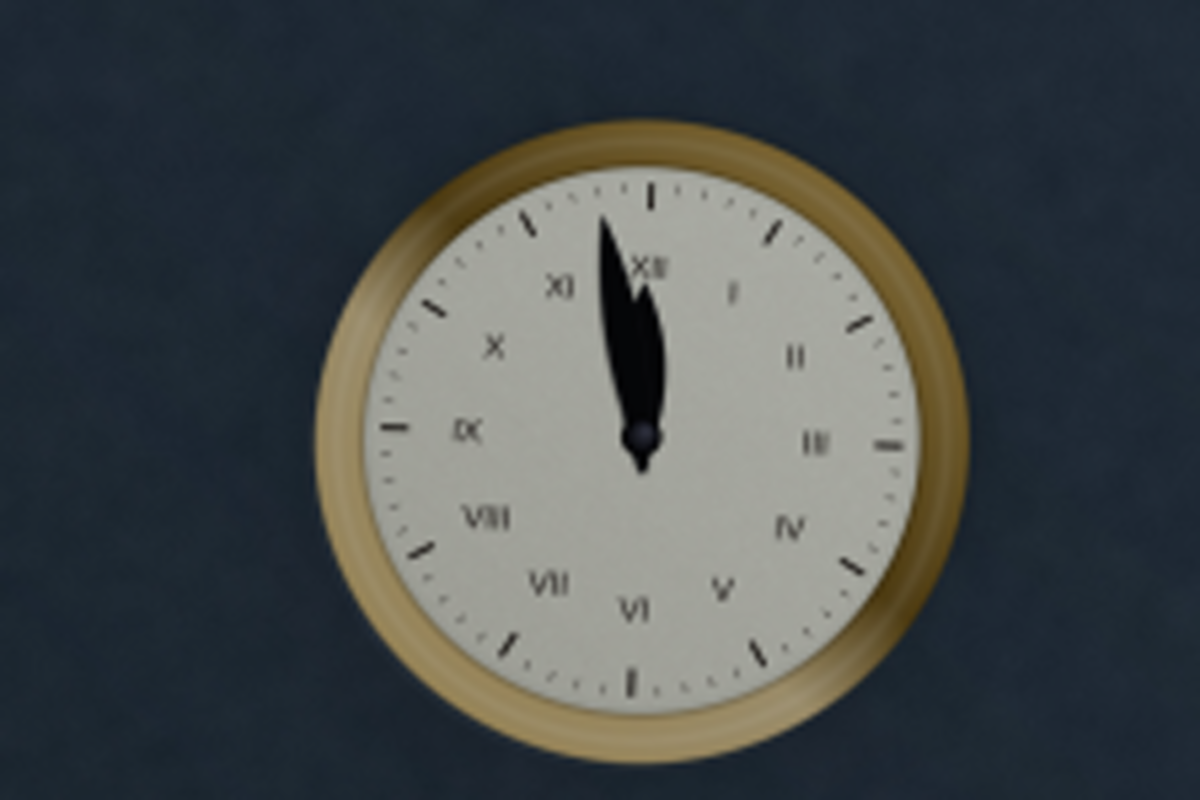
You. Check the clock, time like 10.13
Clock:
11.58
